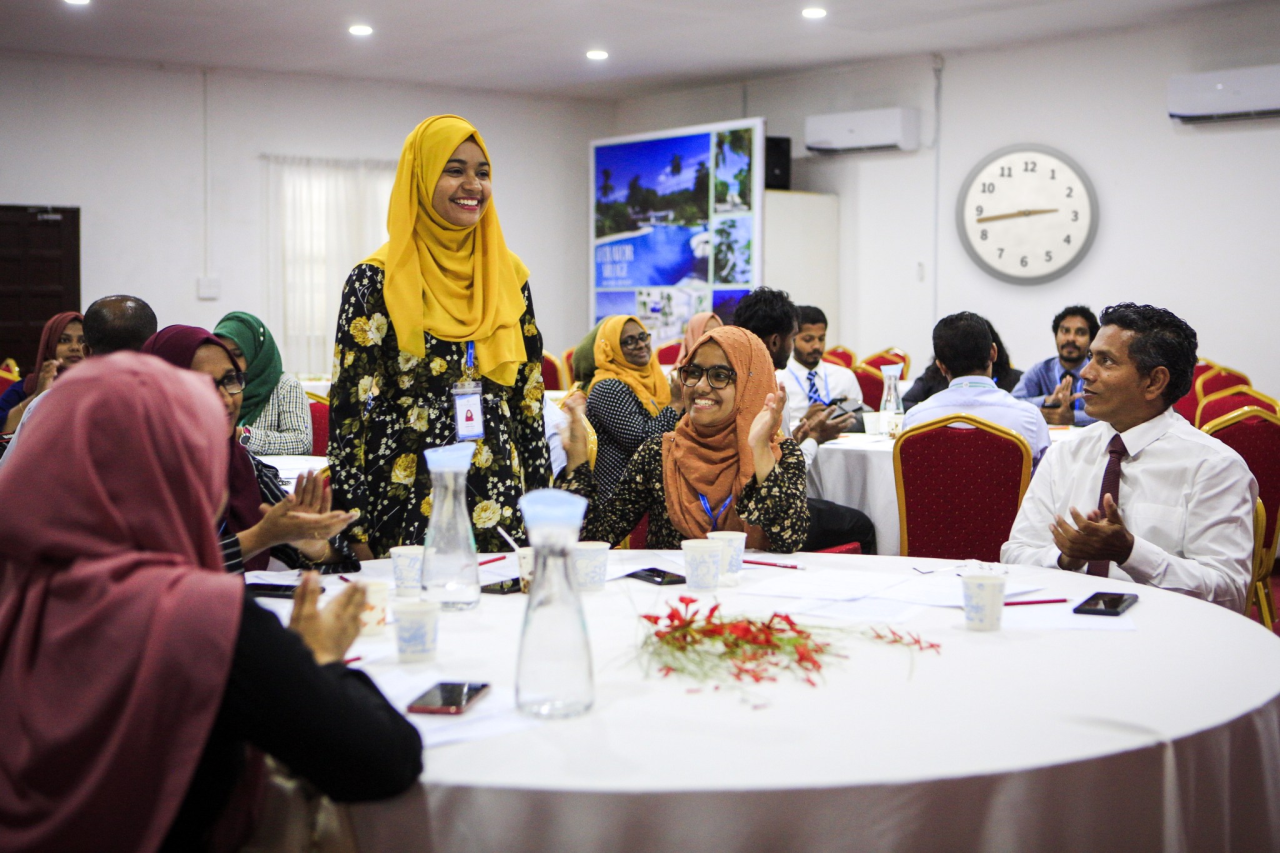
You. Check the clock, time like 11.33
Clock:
2.43
